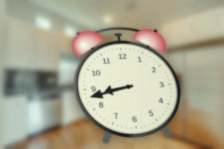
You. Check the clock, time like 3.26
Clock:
8.43
